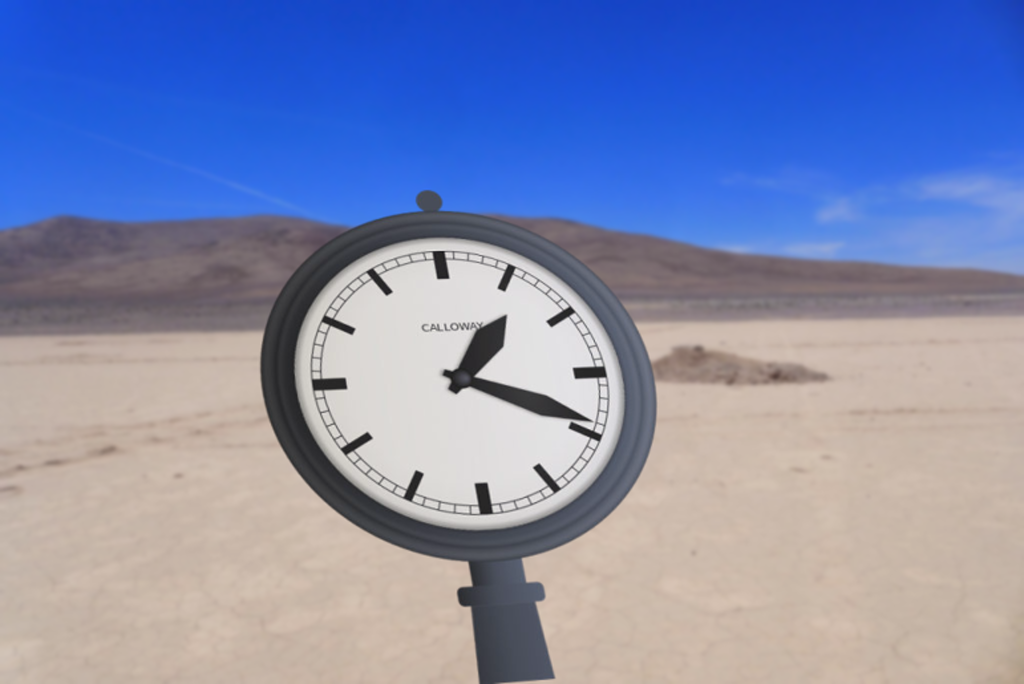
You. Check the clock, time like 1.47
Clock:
1.19
